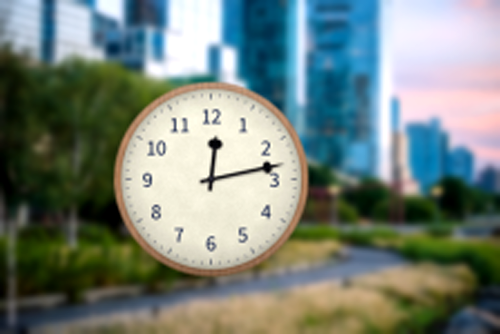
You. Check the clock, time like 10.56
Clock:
12.13
